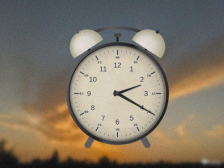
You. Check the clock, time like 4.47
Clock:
2.20
